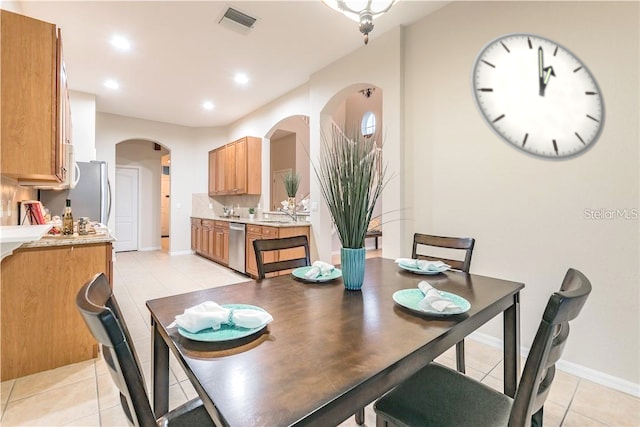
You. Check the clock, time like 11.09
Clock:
1.02
